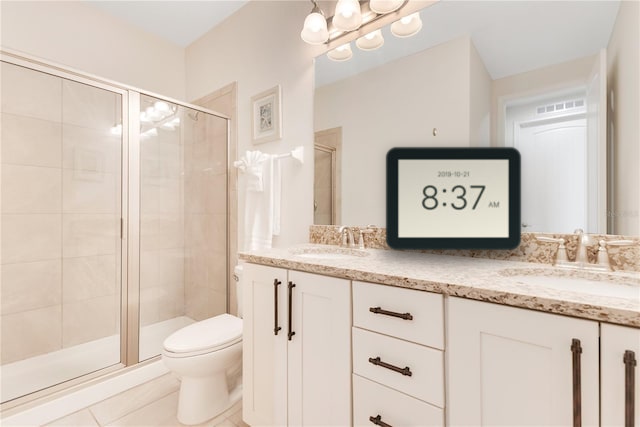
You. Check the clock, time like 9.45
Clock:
8.37
